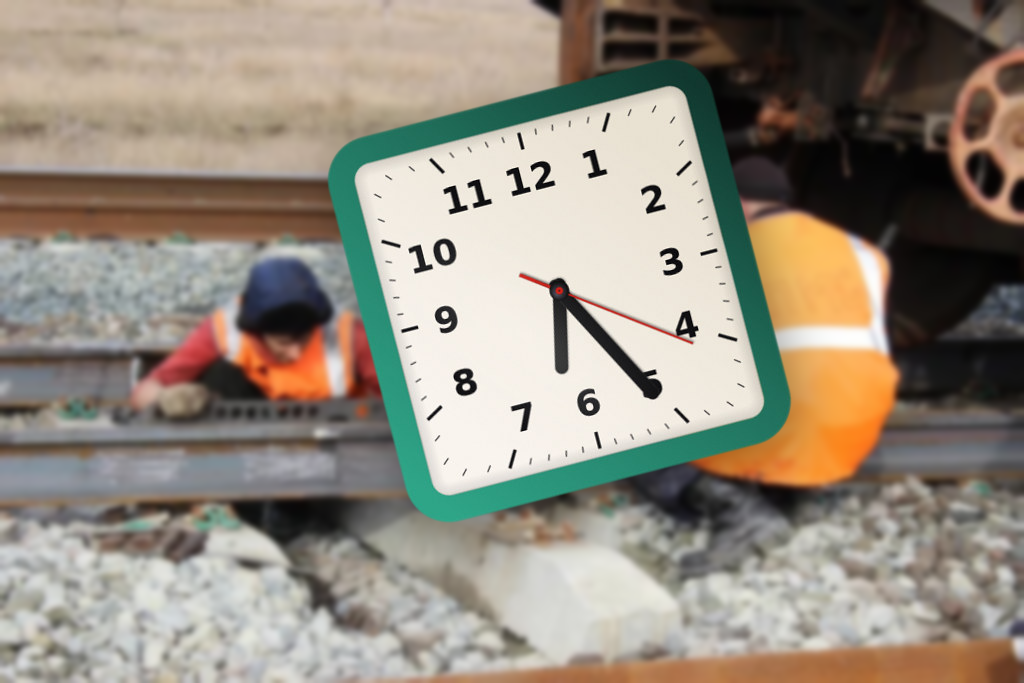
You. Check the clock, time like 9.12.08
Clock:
6.25.21
